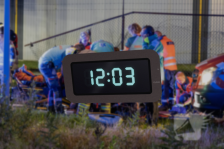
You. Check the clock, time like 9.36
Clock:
12.03
